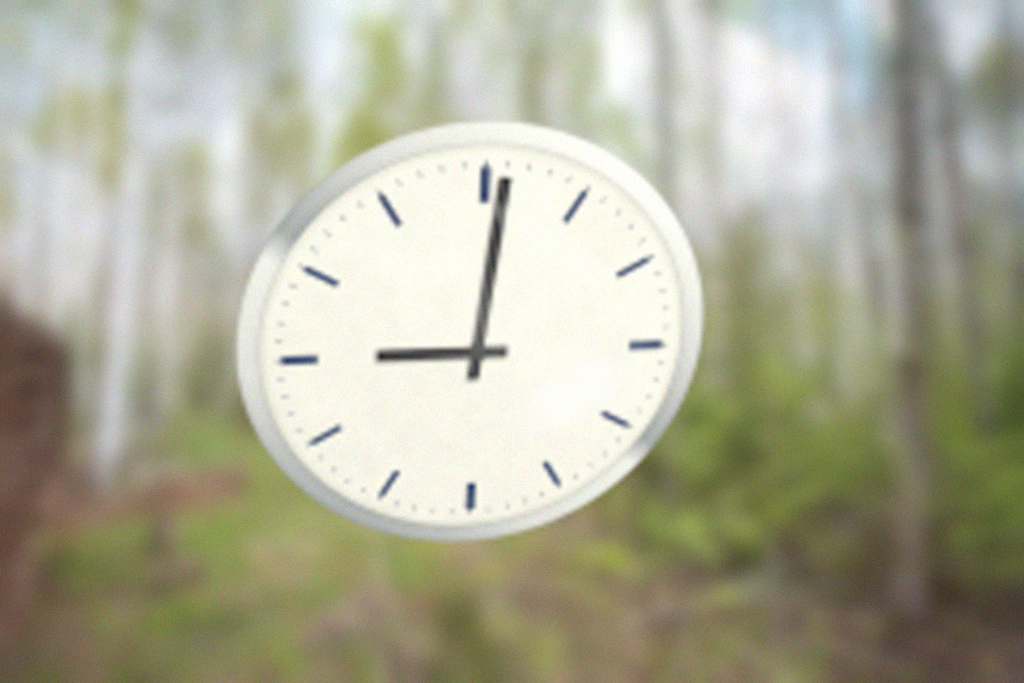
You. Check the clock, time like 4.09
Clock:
9.01
